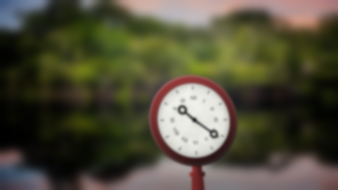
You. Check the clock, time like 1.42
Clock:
10.21
